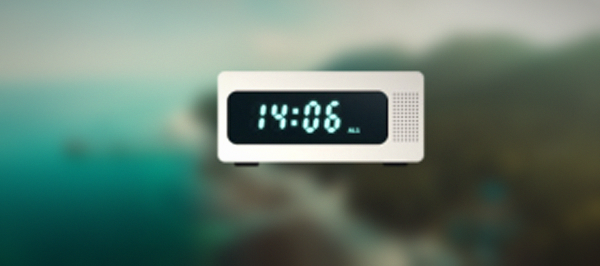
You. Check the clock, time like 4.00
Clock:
14.06
